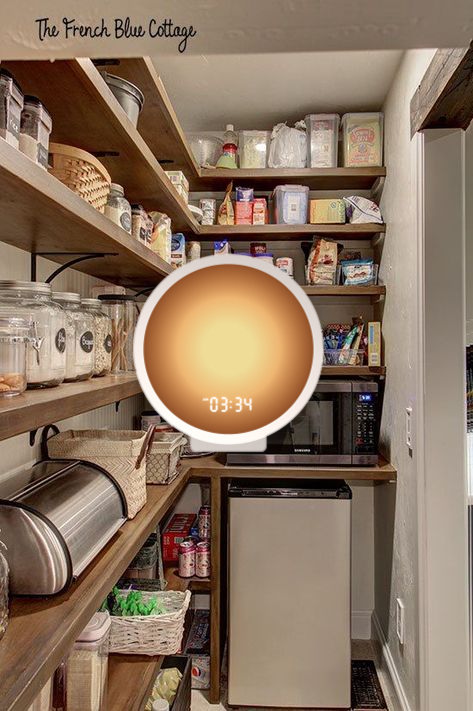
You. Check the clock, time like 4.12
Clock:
3.34
